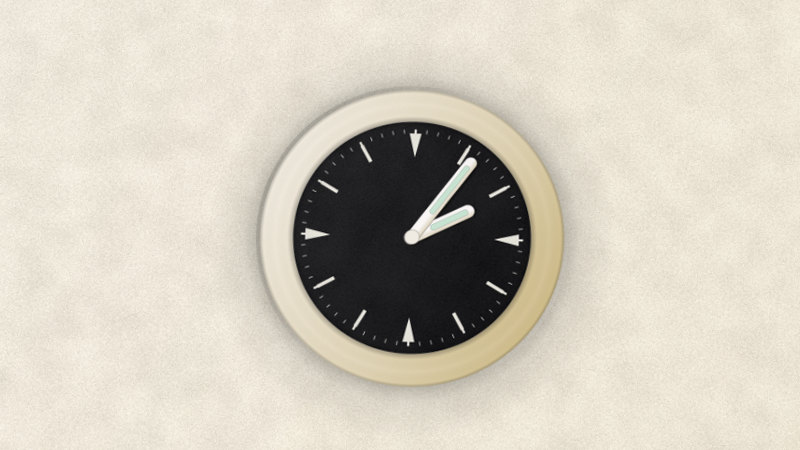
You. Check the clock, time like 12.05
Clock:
2.06
